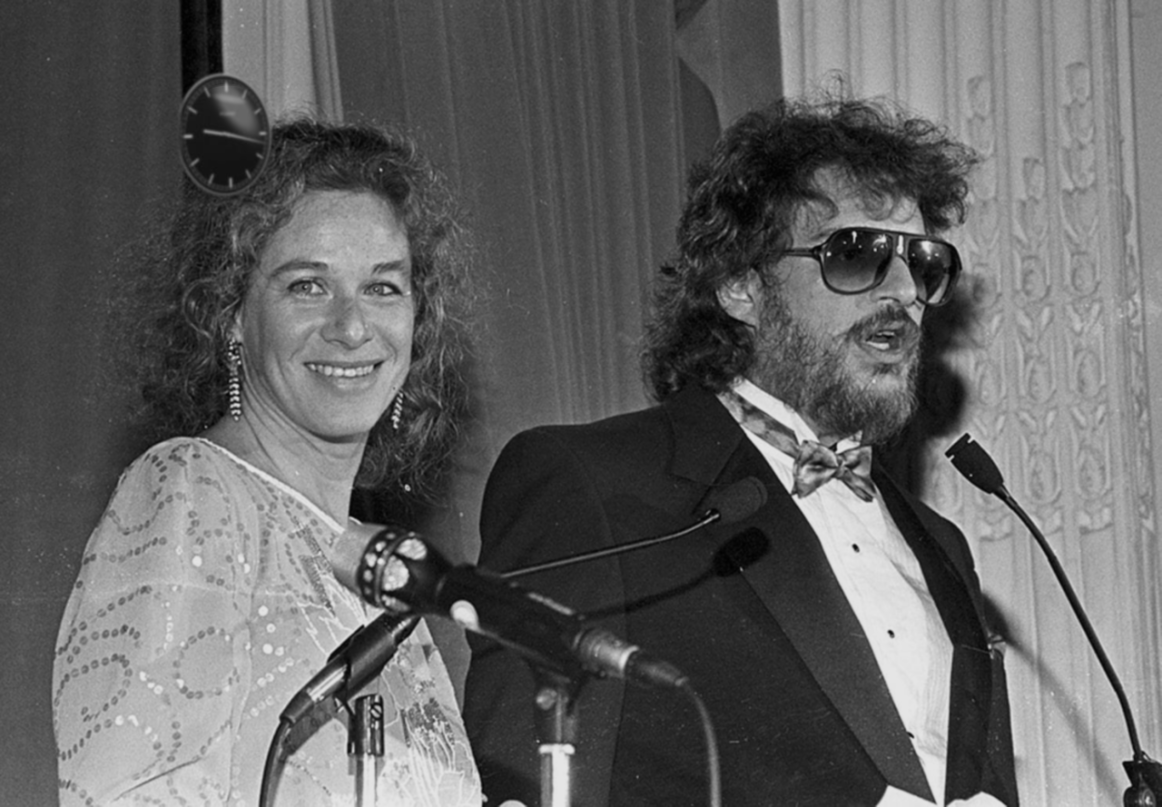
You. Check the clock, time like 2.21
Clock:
9.17
